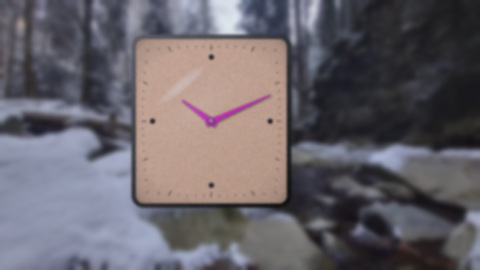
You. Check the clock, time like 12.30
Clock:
10.11
